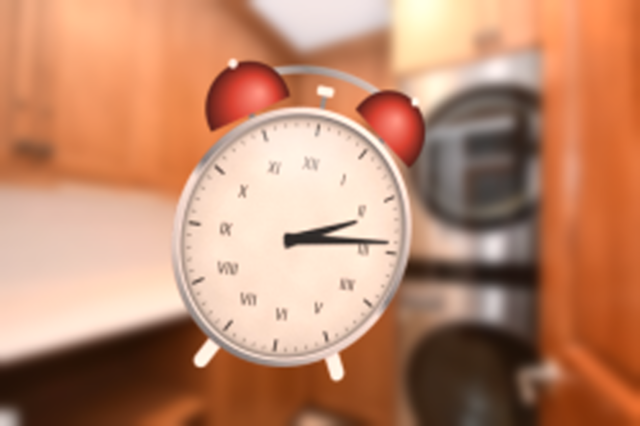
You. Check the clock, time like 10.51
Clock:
2.14
